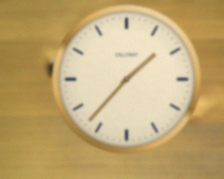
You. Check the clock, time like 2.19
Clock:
1.37
